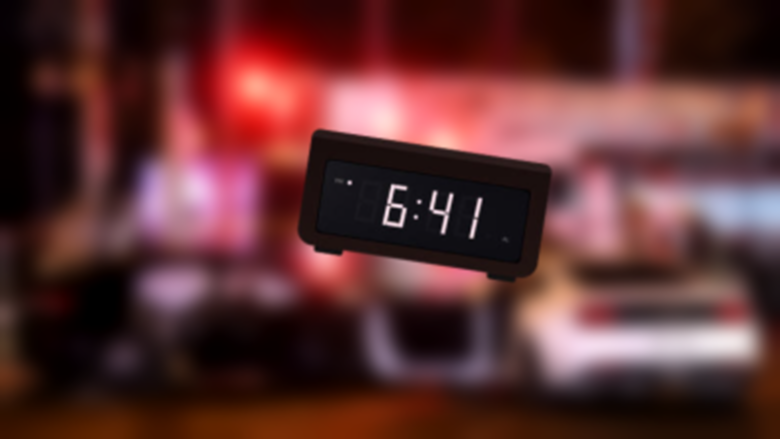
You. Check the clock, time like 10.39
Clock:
6.41
